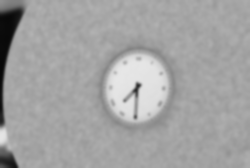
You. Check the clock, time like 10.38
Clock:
7.30
